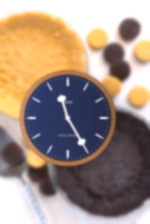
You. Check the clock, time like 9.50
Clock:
11.25
